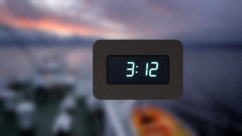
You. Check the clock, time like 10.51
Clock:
3.12
